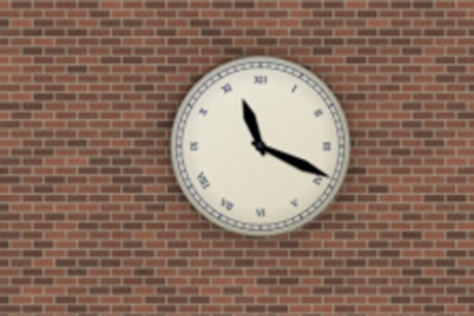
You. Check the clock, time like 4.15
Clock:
11.19
